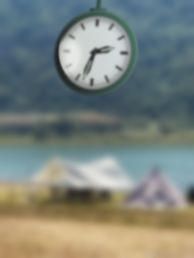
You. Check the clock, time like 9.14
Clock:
2.33
